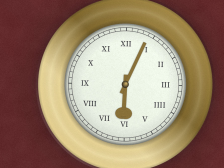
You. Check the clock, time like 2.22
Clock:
6.04
